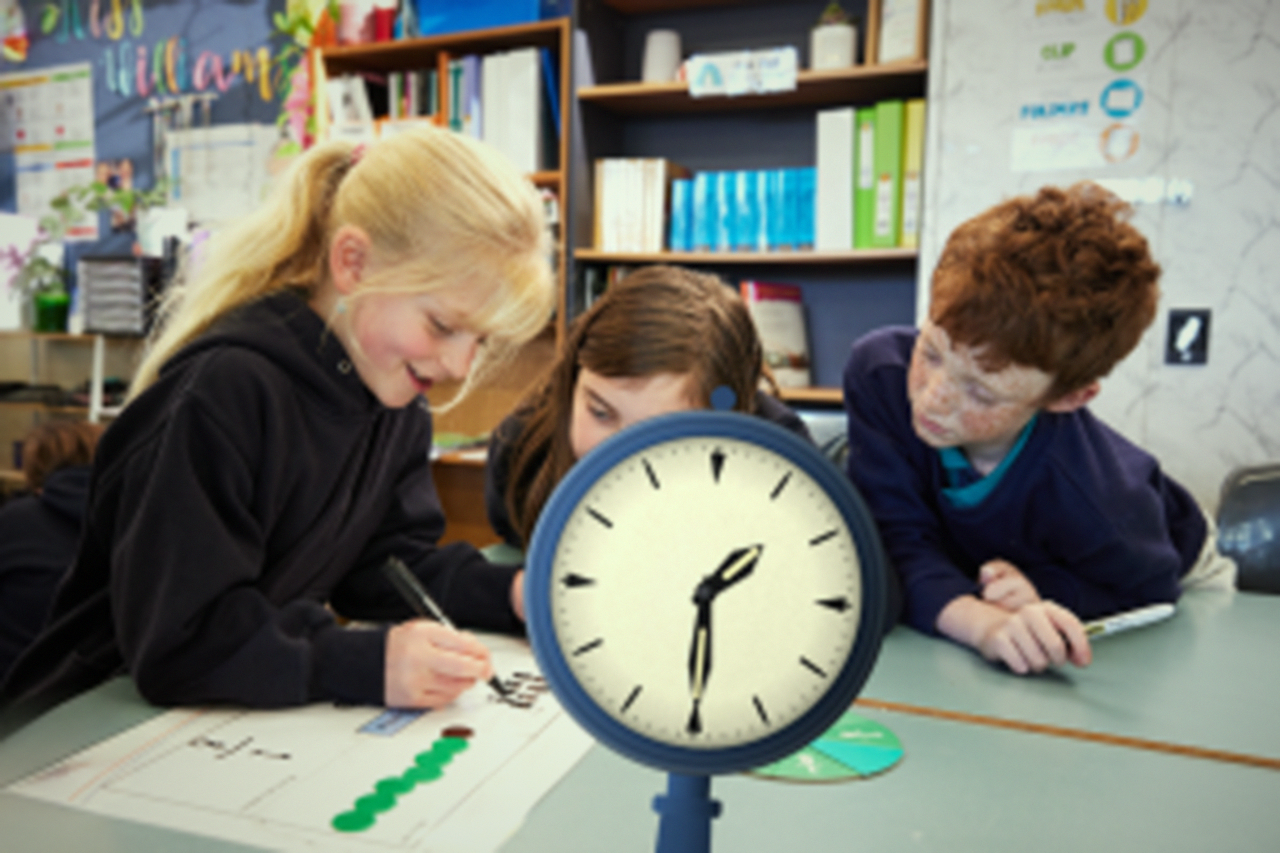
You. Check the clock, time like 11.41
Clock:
1.30
